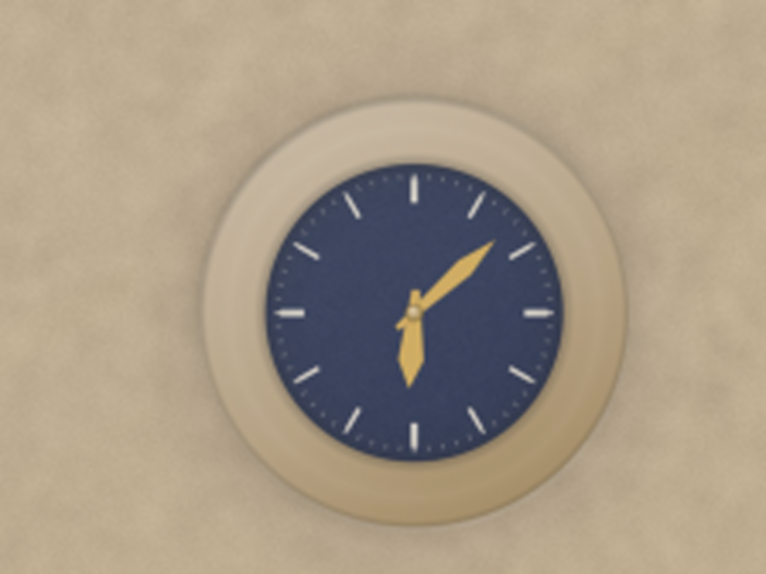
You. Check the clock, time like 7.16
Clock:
6.08
